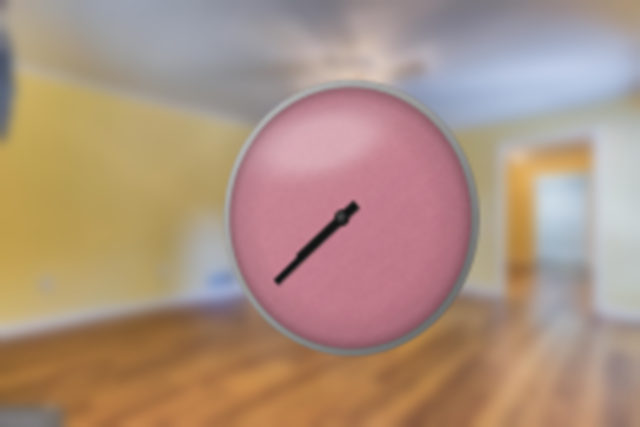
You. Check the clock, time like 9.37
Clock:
7.38
